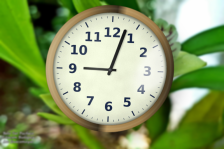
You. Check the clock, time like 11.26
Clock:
9.03
